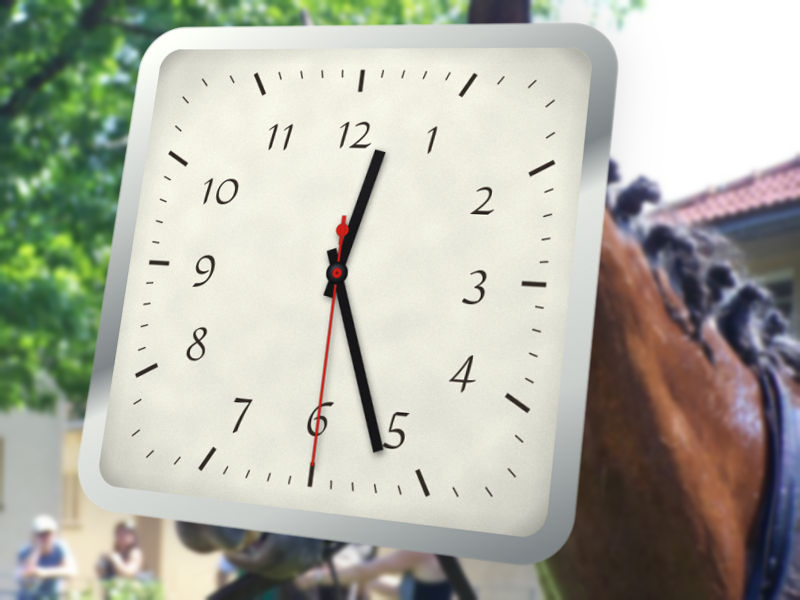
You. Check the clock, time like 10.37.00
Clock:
12.26.30
